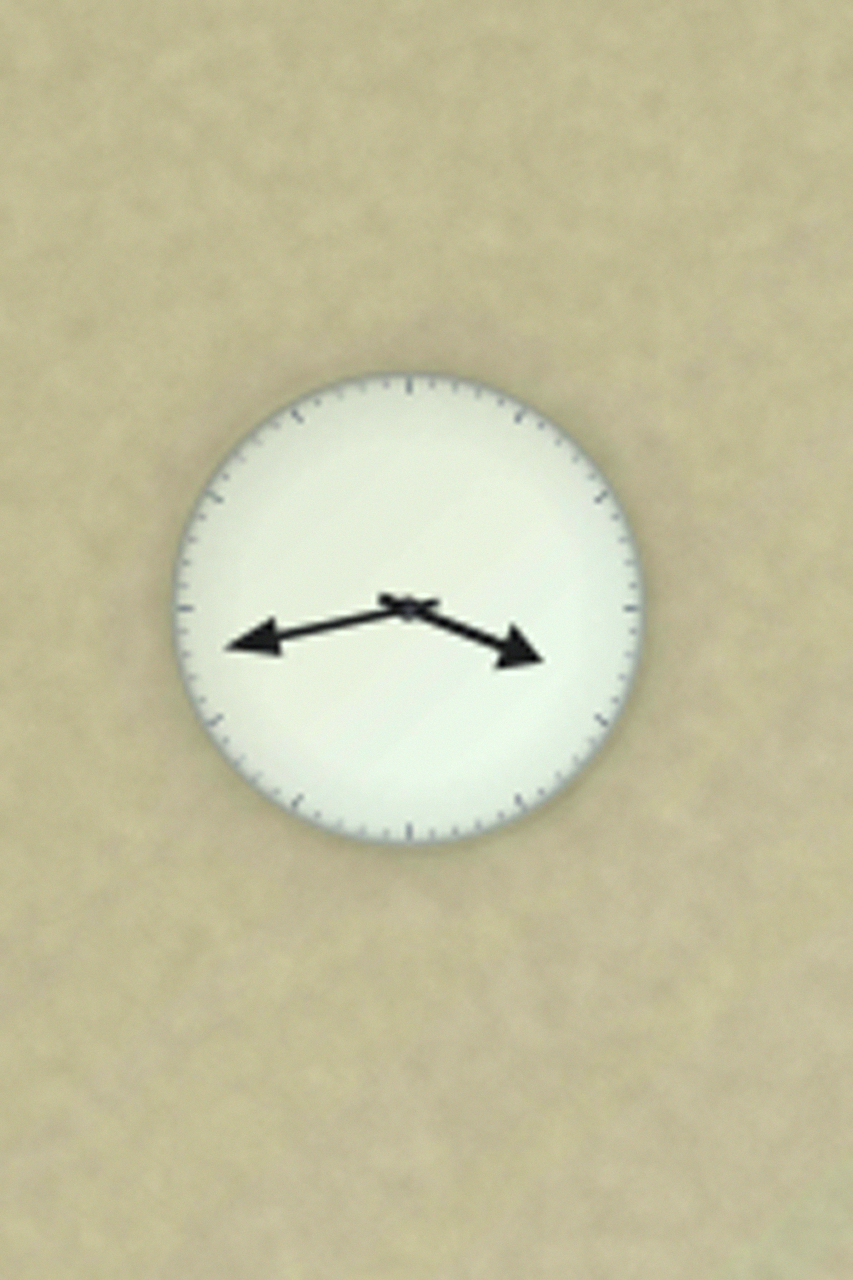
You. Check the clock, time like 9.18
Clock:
3.43
